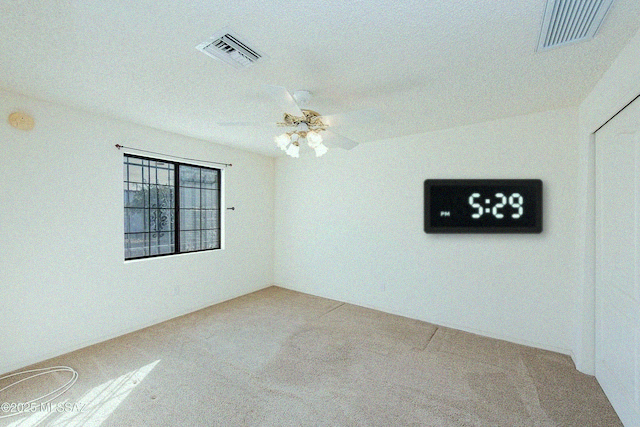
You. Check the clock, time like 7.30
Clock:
5.29
